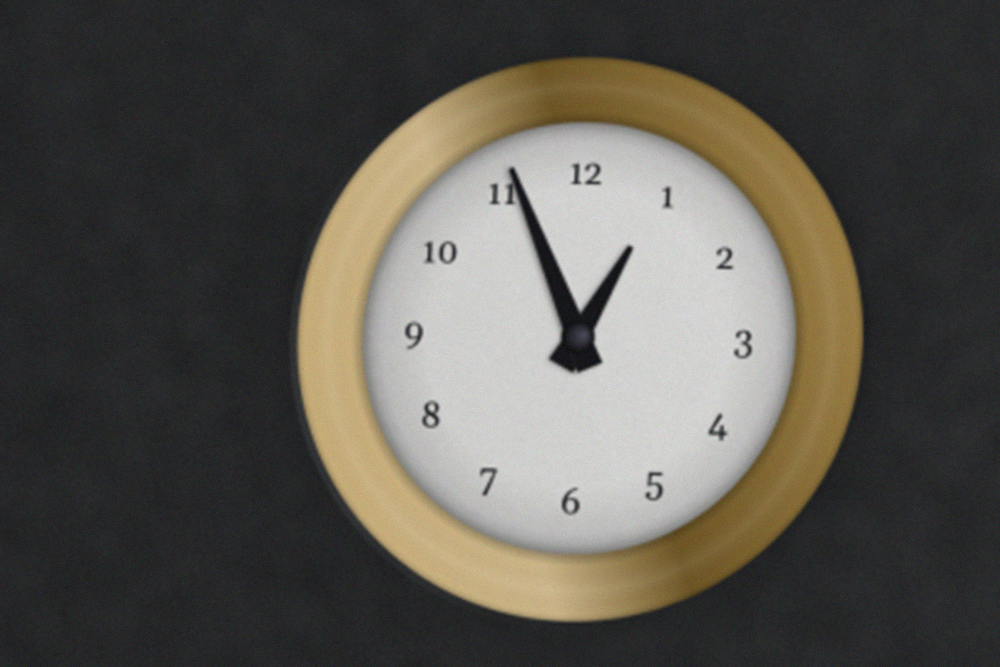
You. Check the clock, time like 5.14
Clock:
12.56
